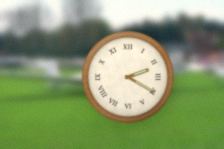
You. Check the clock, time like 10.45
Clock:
2.20
